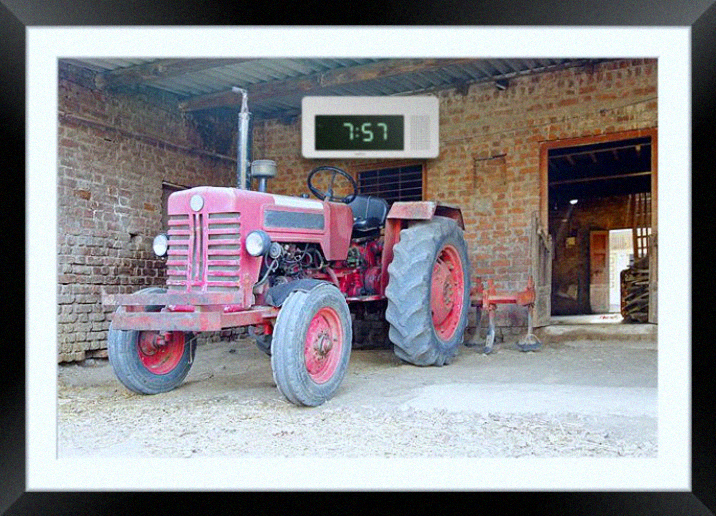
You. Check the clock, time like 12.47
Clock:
7.57
